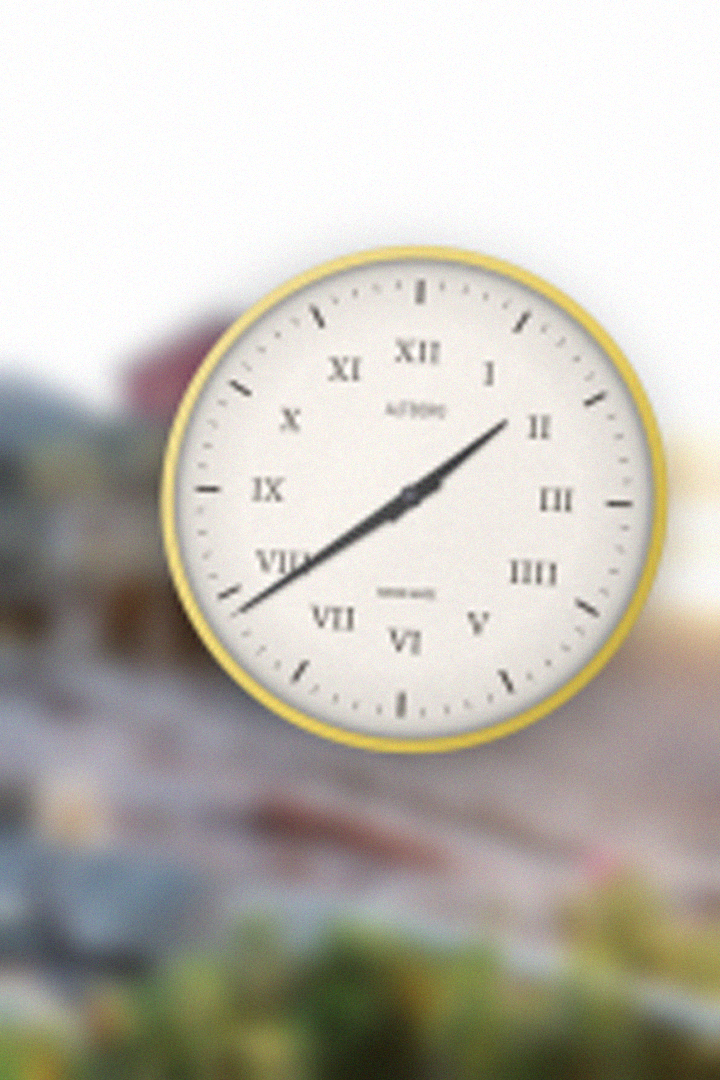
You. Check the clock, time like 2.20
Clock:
1.39
